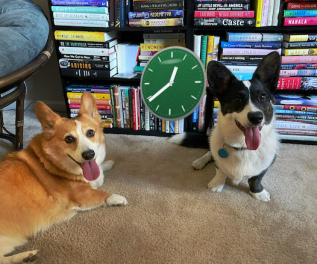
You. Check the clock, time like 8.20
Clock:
12.39
